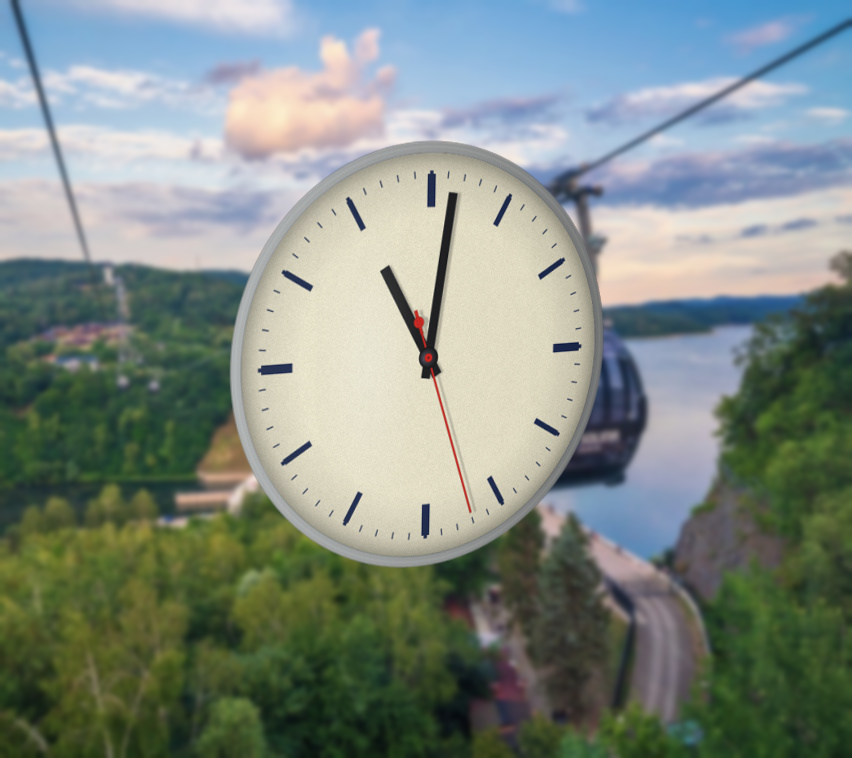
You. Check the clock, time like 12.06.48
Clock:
11.01.27
